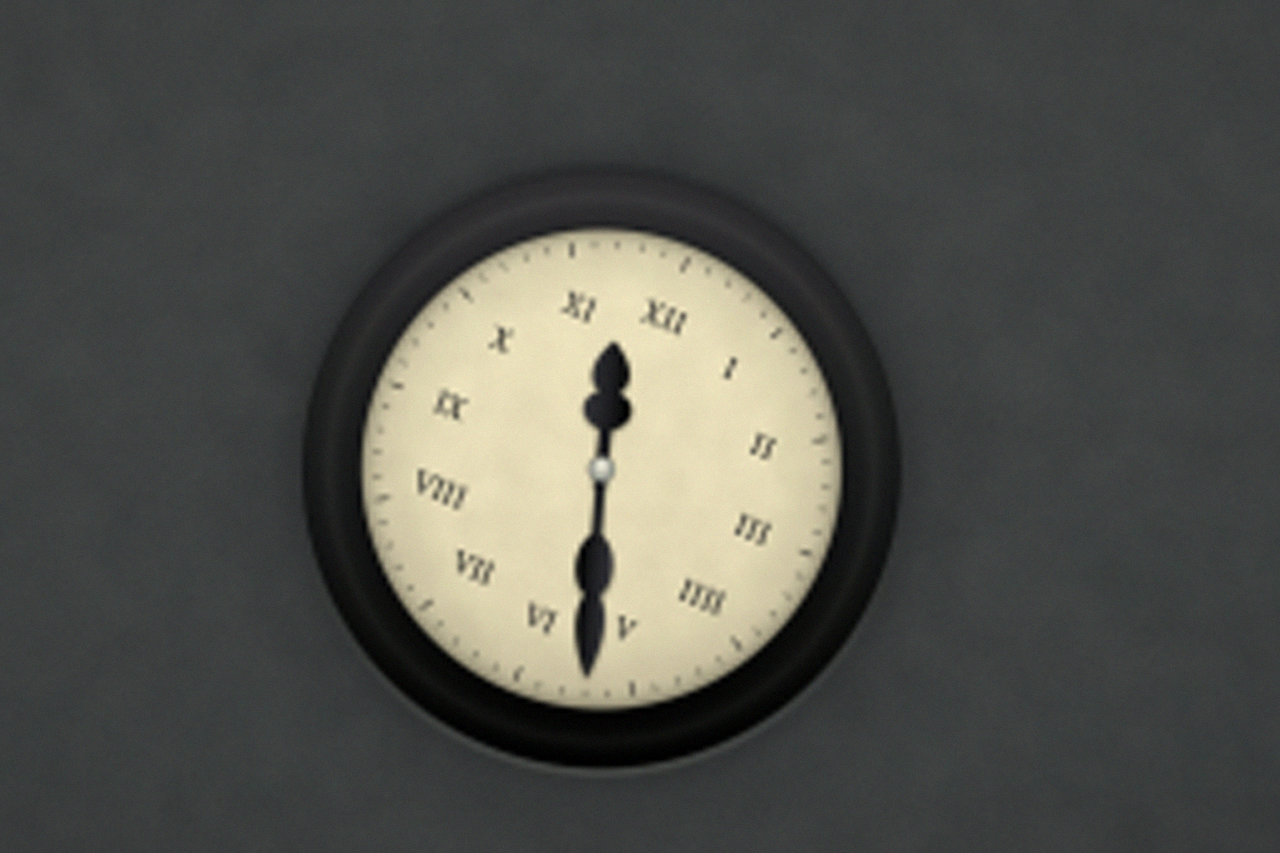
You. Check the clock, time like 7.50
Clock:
11.27
